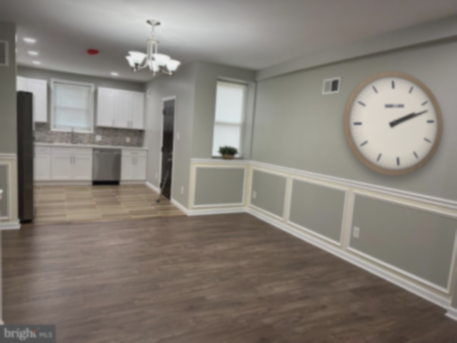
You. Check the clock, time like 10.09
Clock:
2.12
